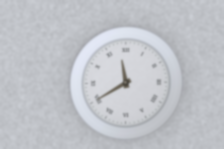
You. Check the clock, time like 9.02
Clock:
11.40
